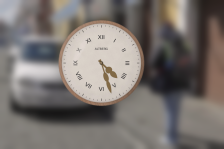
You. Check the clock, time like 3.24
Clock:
4.27
